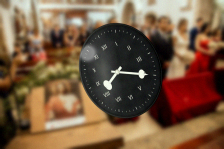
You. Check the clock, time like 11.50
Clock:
8.20
